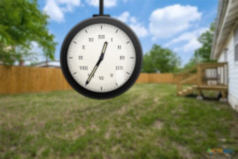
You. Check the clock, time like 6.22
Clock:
12.35
